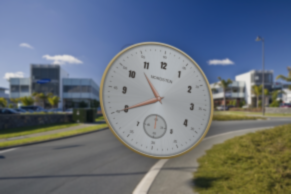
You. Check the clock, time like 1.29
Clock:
10.40
